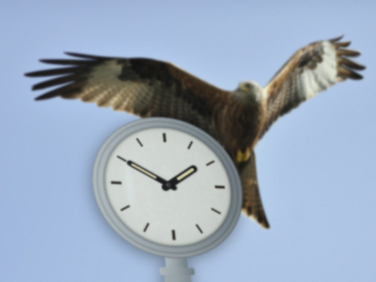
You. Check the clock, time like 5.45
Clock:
1.50
